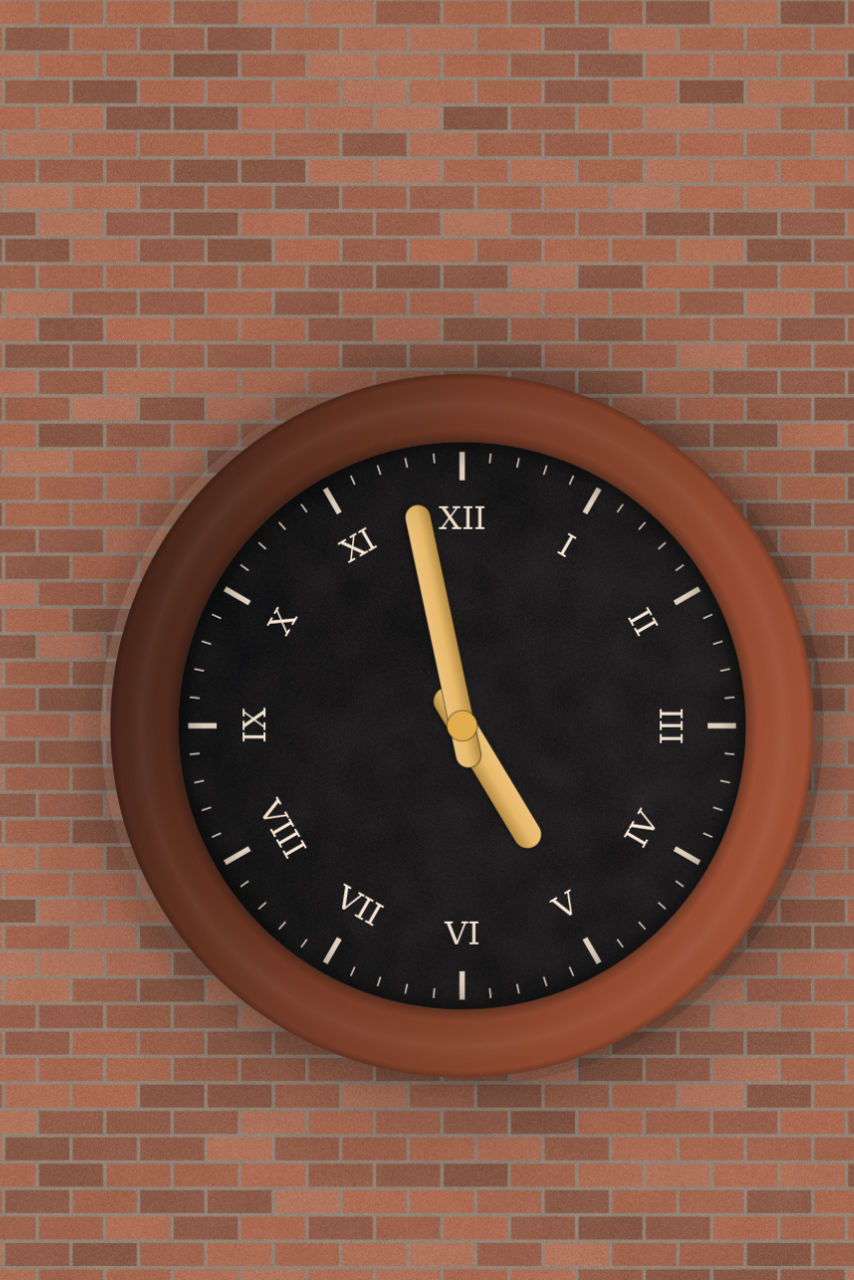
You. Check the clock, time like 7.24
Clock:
4.58
